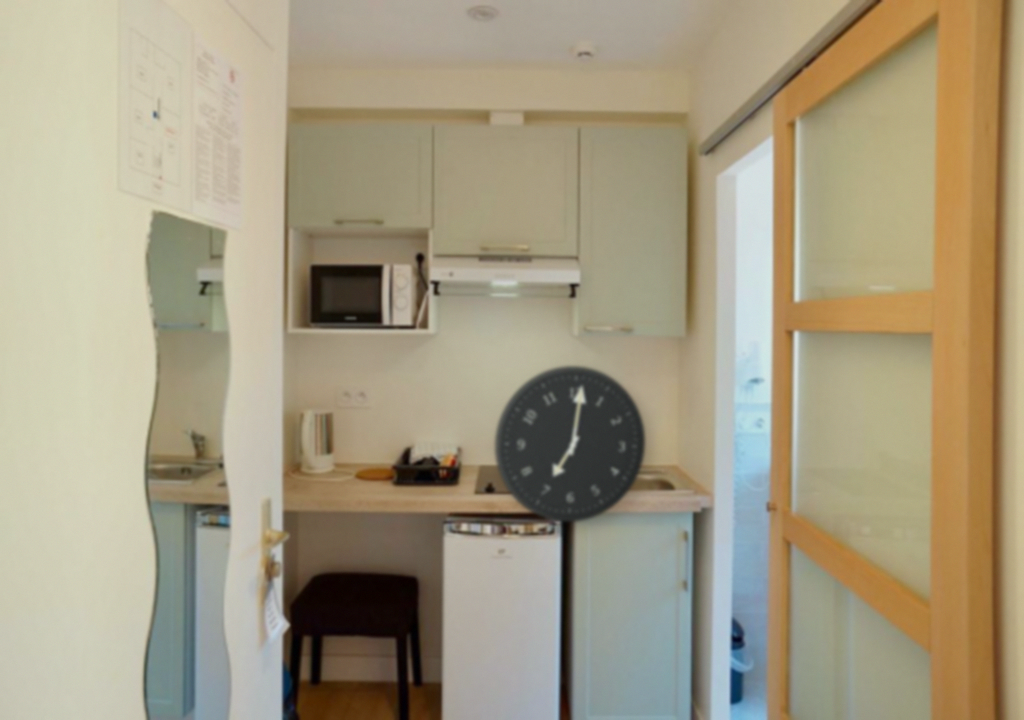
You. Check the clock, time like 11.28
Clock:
7.01
